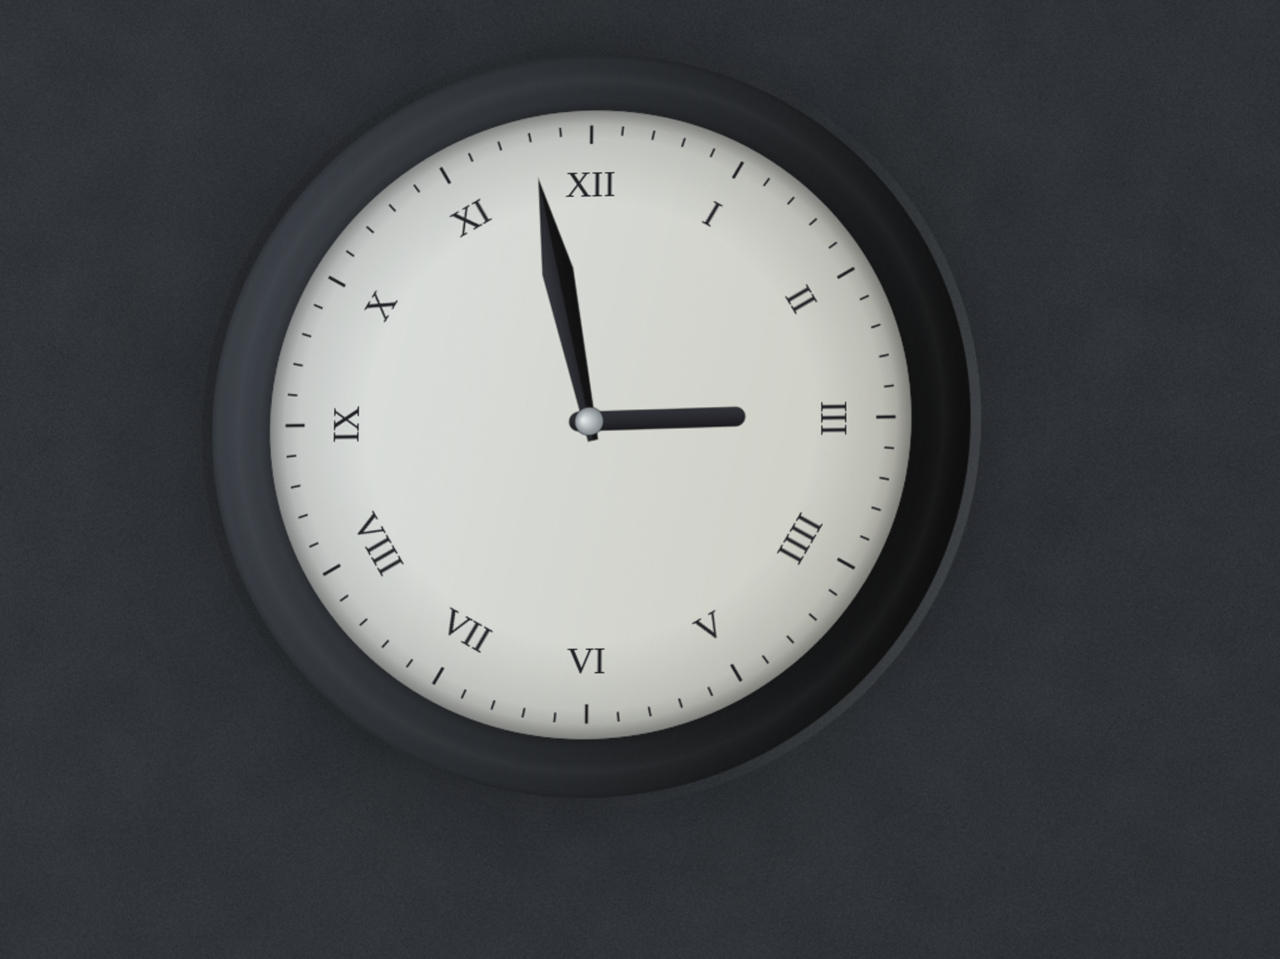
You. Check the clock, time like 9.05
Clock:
2.58
